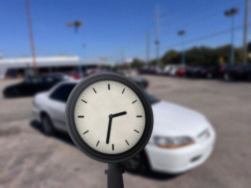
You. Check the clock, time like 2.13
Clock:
2.32
